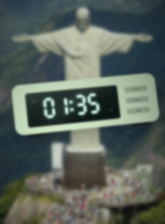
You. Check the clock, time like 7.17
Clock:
1.35
